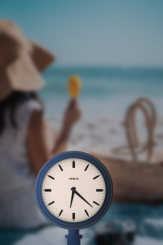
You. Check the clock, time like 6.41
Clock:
6.22
